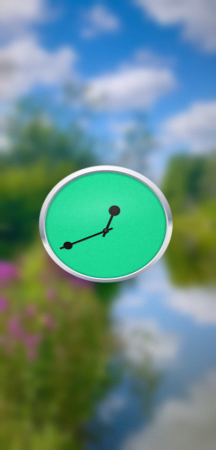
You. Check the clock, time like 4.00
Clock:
12.41
